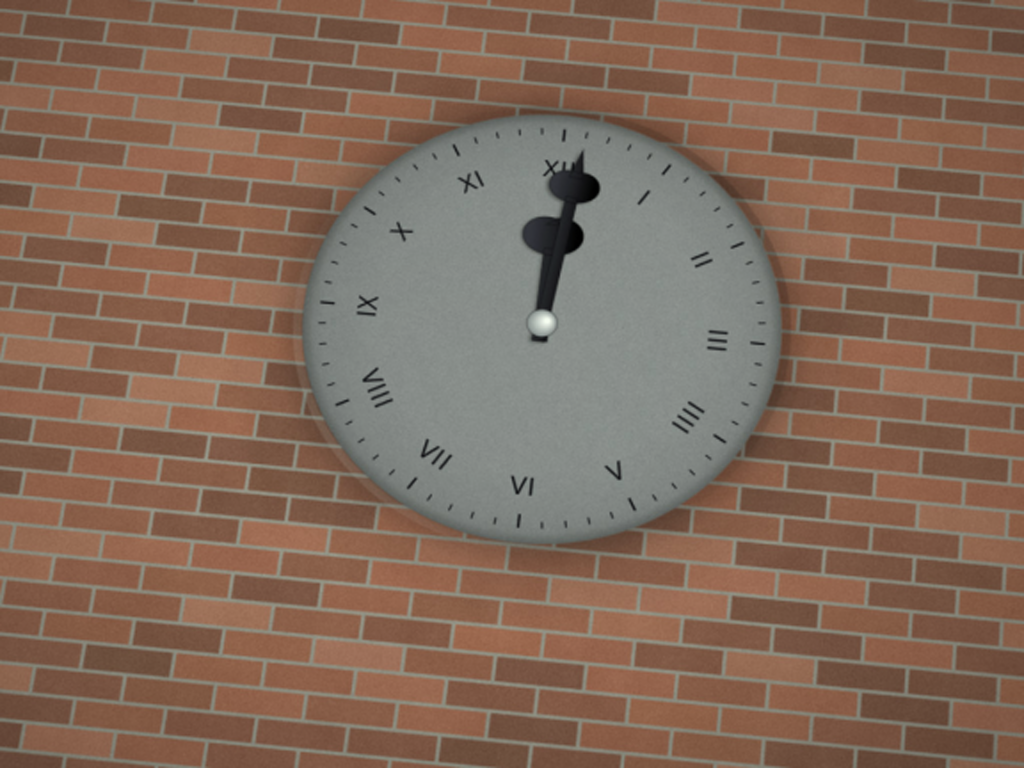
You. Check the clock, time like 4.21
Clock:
12.01
